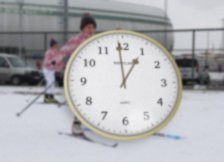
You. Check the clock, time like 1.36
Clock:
12.59
